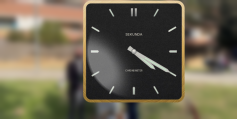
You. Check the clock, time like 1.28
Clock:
4.20
